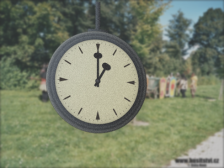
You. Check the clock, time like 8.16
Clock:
1.00
